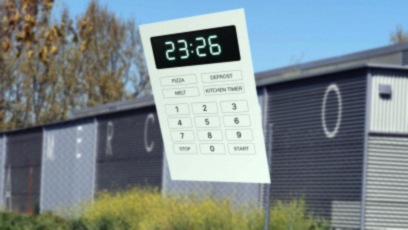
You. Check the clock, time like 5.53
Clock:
23.26
